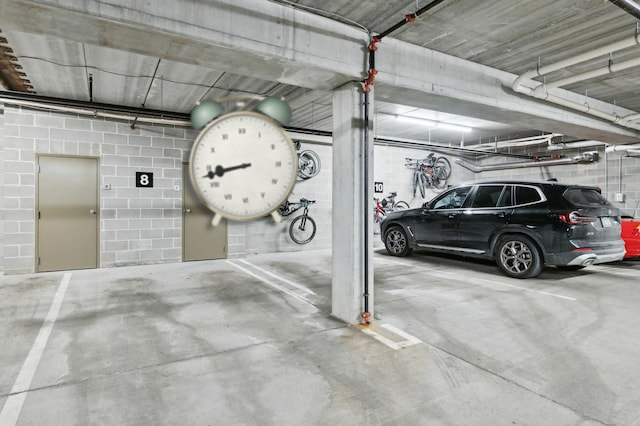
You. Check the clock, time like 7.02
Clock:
8.43
